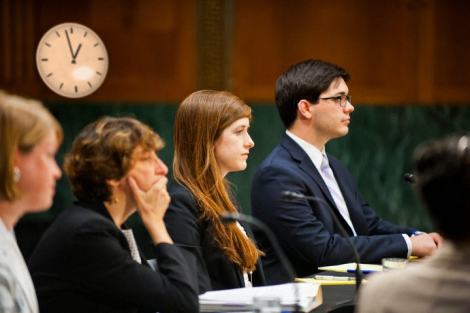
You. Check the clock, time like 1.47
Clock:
12.58
